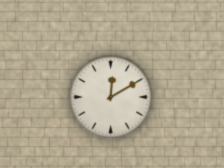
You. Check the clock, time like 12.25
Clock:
12.10
